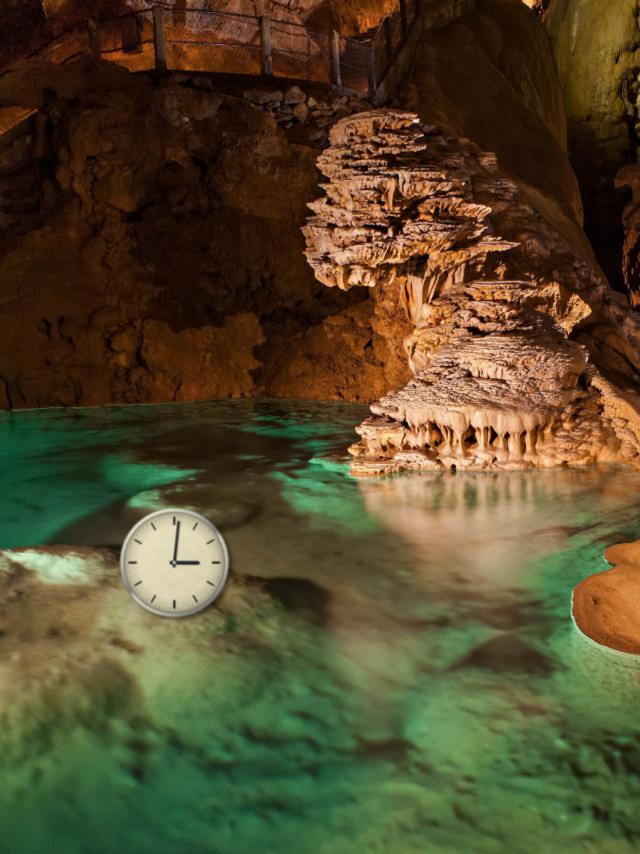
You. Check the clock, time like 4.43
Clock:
3.01
